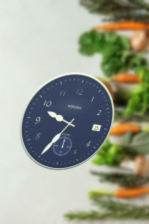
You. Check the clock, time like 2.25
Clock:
9.35
